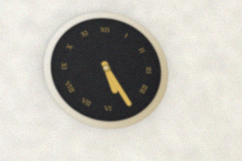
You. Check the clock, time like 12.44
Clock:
5.25
